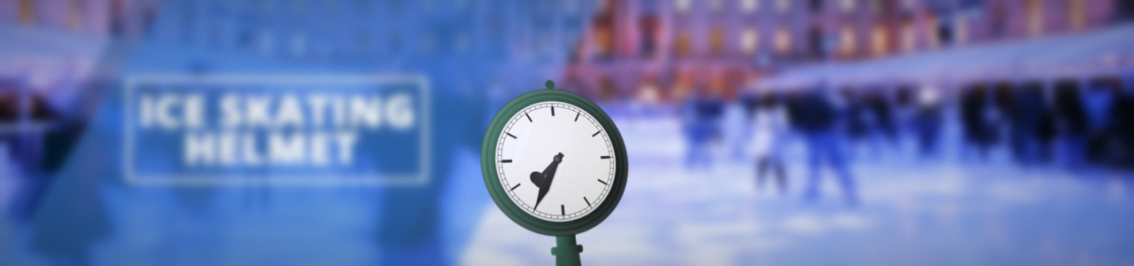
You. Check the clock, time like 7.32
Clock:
7.35
